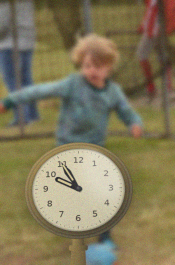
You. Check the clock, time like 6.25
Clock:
9.55
